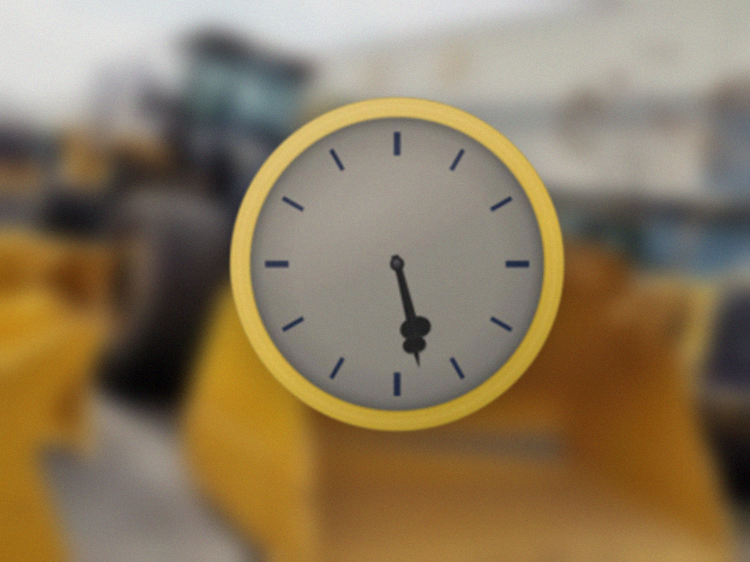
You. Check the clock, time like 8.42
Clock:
5.28
